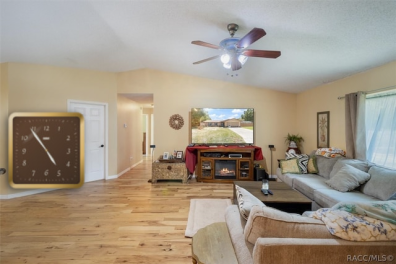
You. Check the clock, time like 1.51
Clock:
4.54
